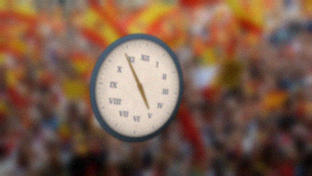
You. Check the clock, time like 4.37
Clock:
4.54
